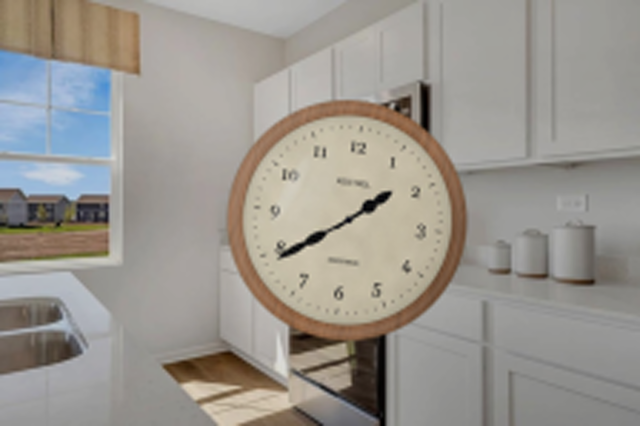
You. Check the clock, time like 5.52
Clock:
1.39
